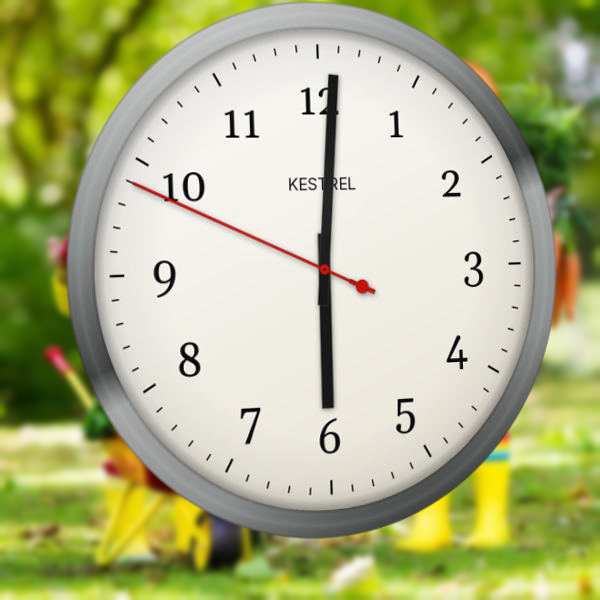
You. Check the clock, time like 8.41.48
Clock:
6.00.49
